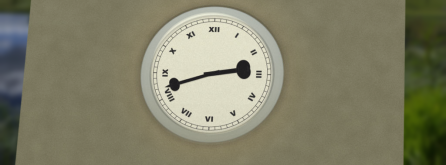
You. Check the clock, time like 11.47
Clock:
2.42
